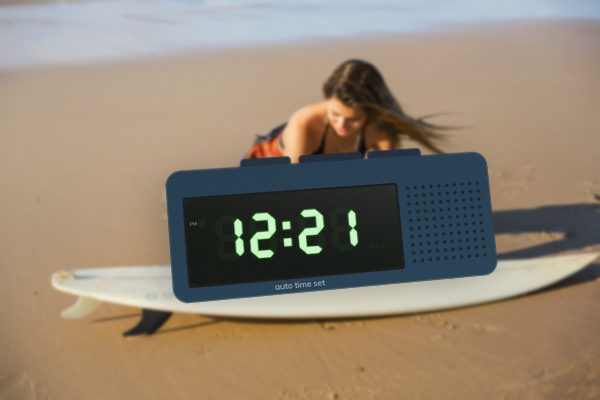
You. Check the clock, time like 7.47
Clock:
12.21
